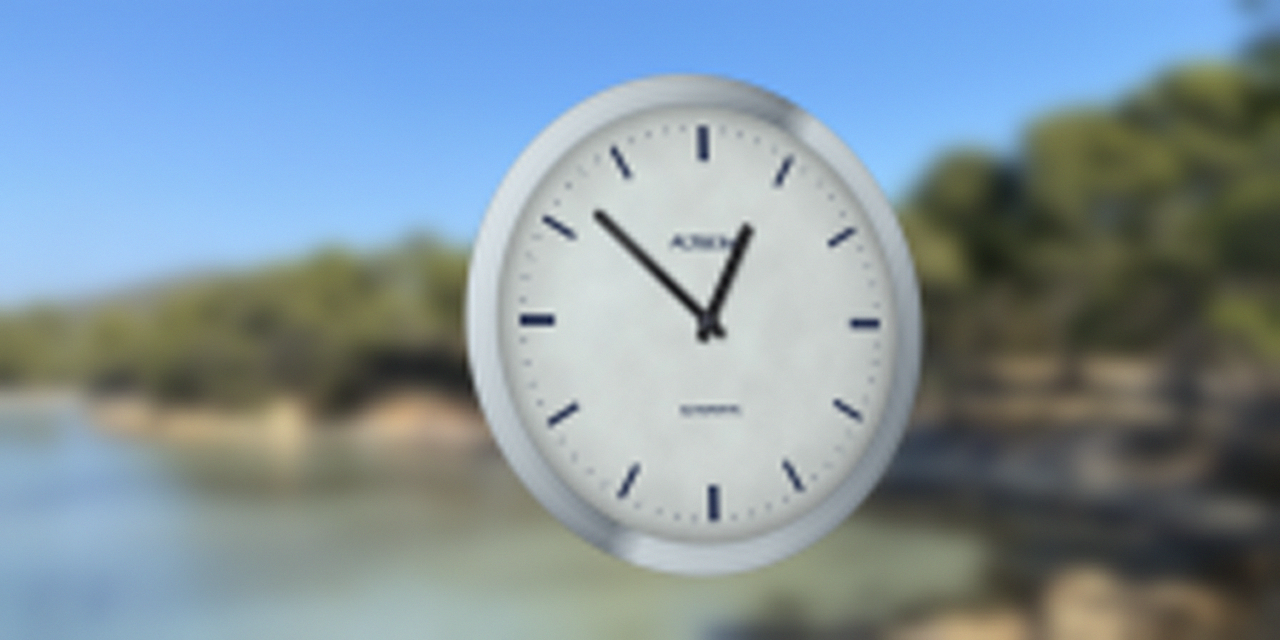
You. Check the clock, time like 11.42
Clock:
12.52
